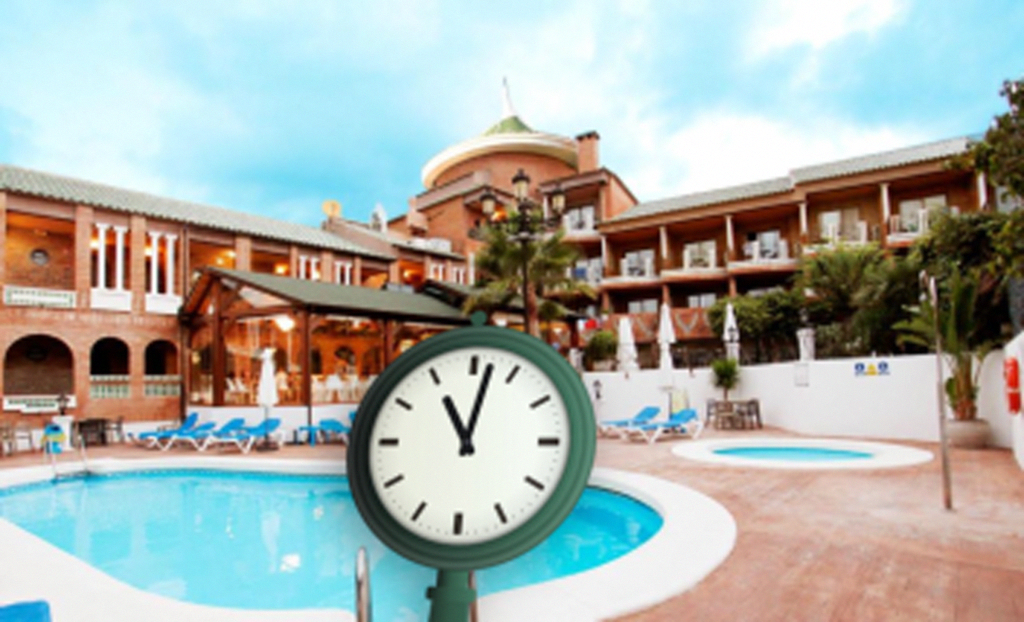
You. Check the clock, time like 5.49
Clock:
11.02
